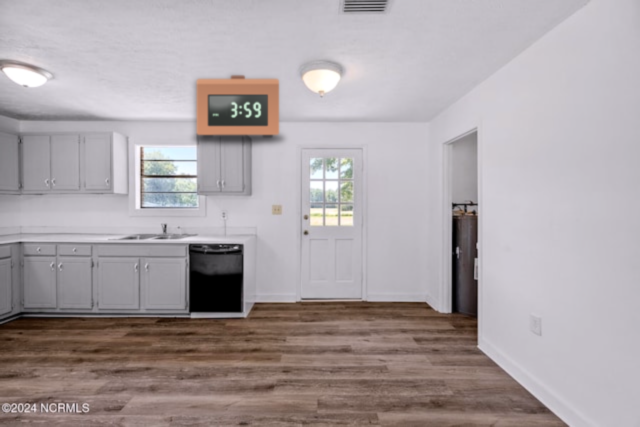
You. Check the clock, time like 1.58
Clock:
3.59
